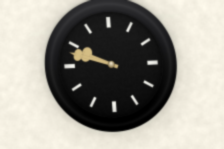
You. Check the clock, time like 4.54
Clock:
9.48
